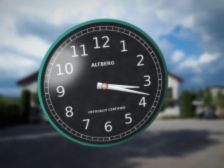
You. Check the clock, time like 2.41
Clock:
3.18
